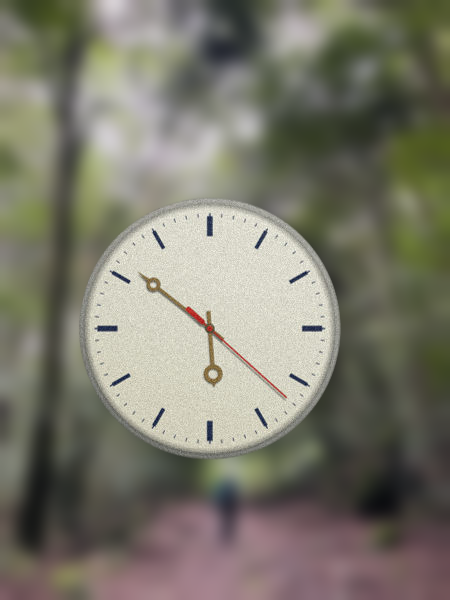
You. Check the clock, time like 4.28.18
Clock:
5.51.22
